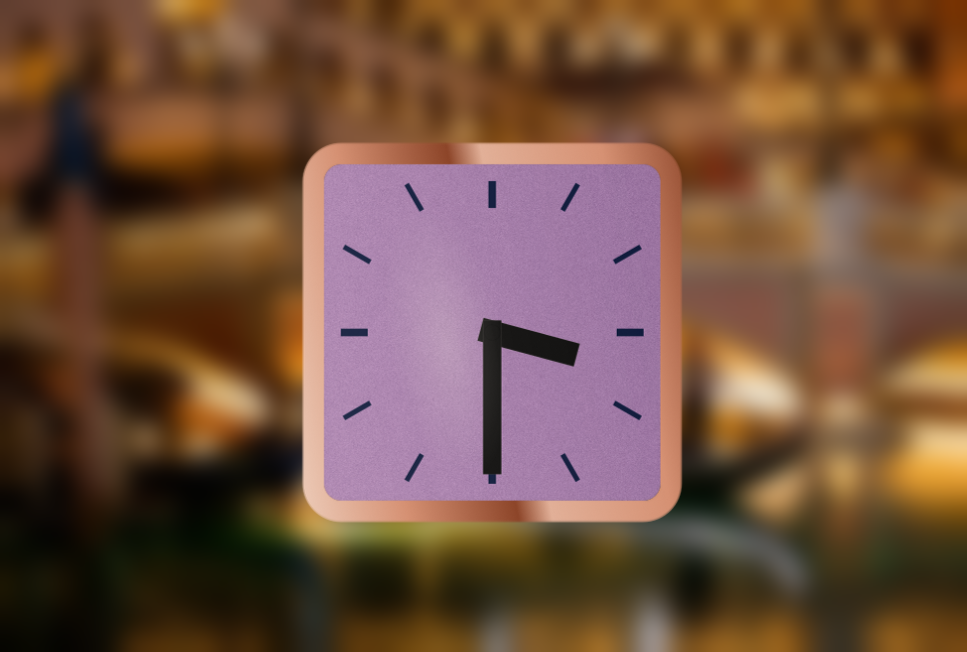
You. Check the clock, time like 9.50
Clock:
3.30
